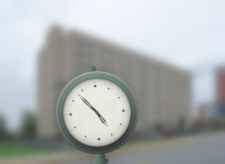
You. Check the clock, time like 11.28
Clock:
4.53
